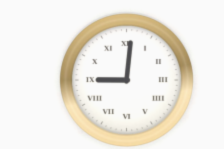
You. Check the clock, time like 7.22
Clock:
9.01
